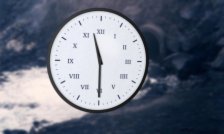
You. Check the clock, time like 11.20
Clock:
11.30
